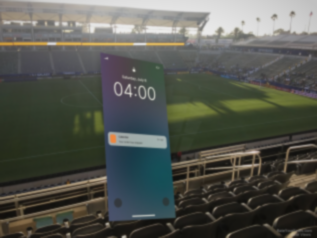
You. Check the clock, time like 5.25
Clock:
4.00
